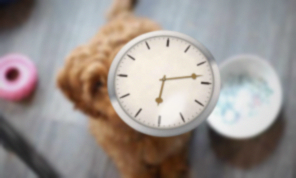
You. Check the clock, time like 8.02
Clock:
6.13
